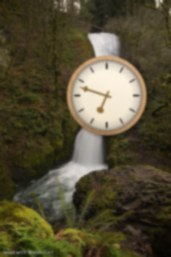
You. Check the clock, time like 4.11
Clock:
6.48
